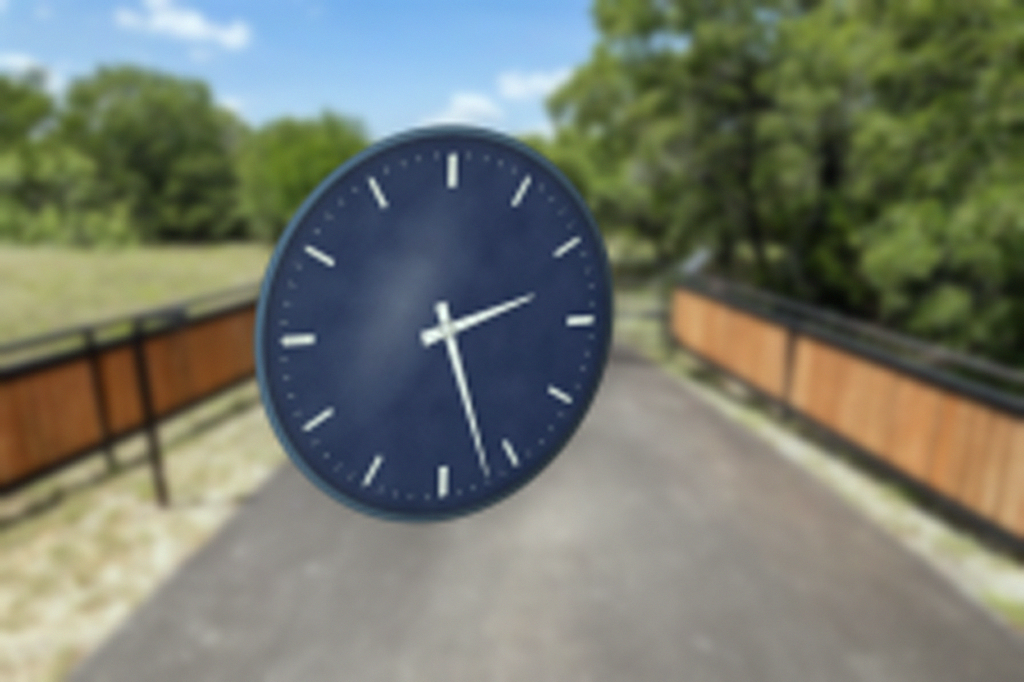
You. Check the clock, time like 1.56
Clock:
2.27
